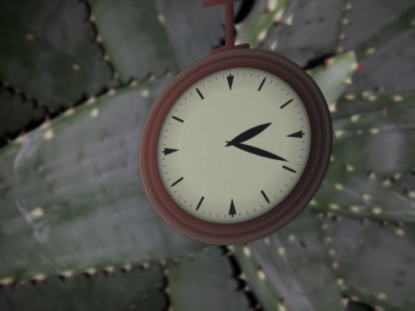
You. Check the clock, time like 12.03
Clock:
2.19
